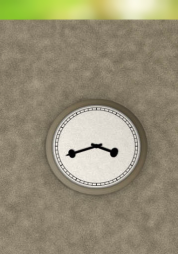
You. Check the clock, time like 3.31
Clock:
3.42
